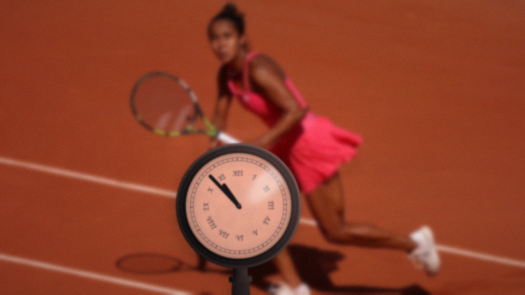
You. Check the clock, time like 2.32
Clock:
10.53
